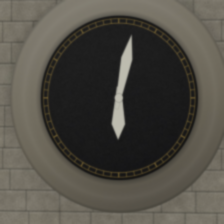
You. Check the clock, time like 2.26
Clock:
6.02
